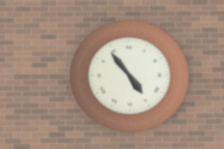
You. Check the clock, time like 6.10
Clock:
4.54
